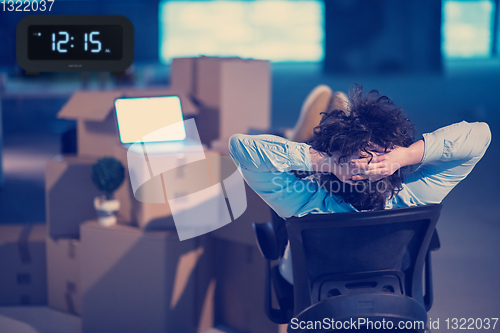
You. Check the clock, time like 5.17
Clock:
12.15
